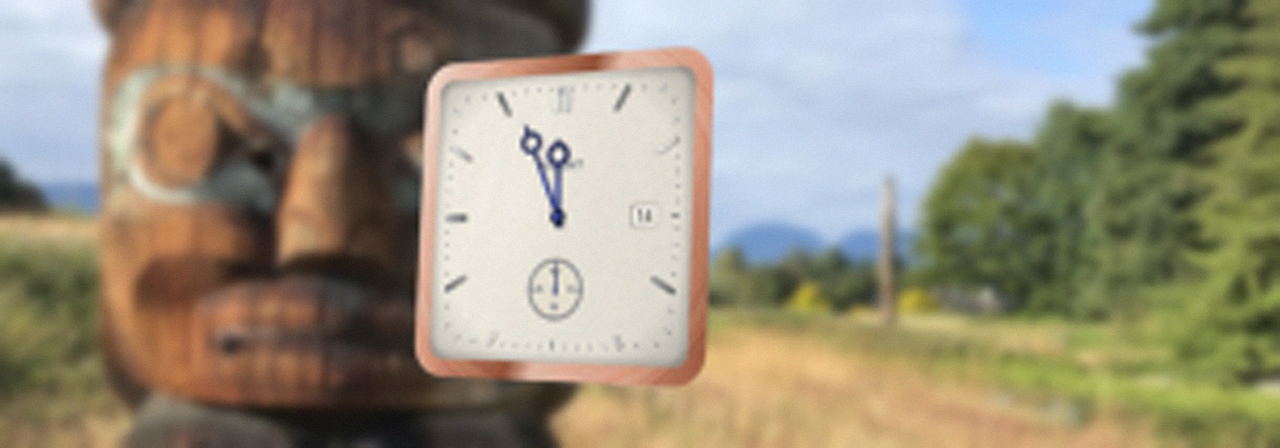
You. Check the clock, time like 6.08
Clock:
11.56
